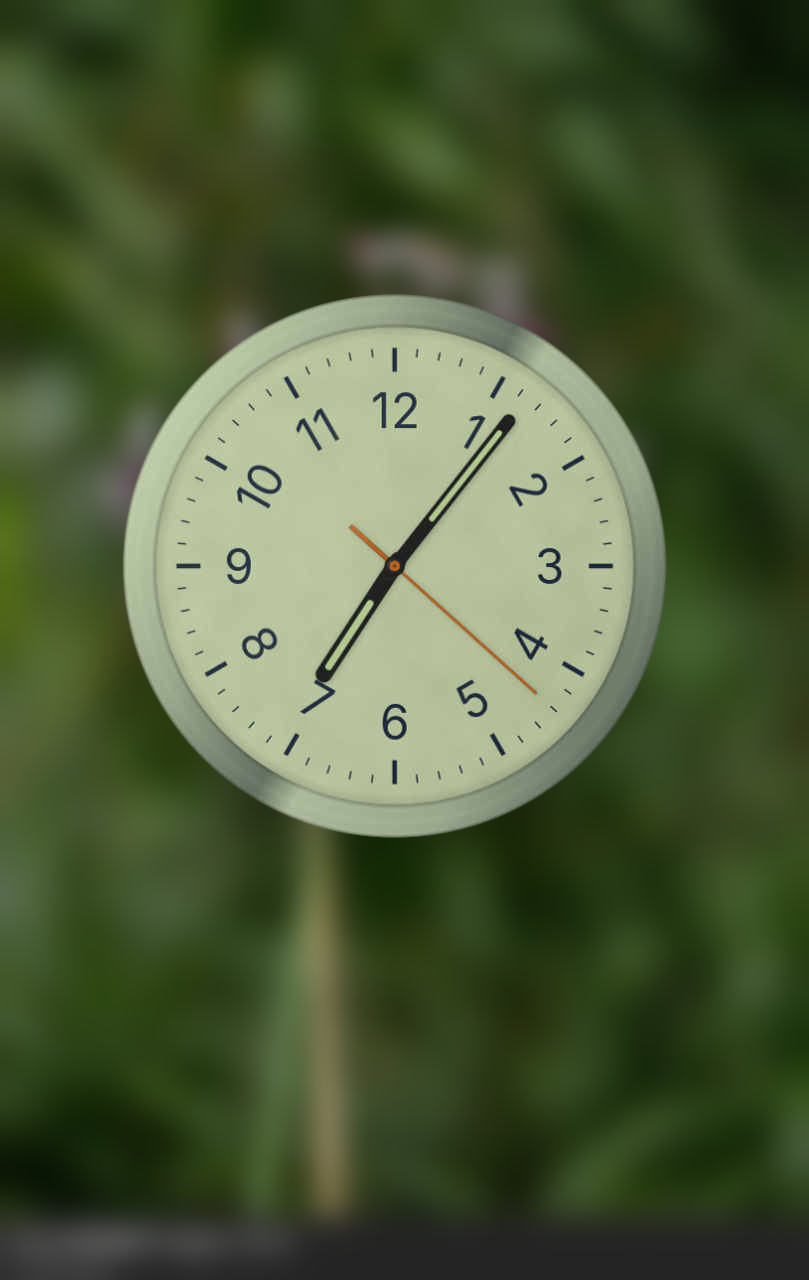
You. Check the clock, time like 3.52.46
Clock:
7.06.22
